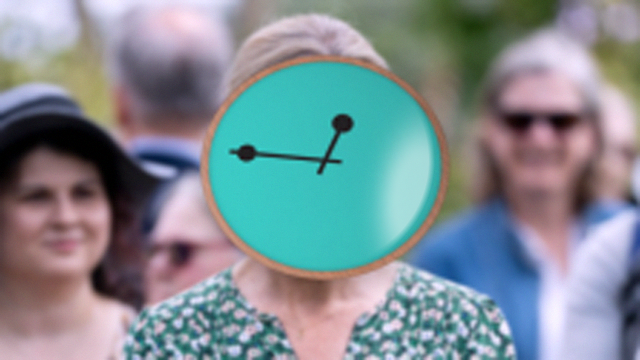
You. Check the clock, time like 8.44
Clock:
12.46
